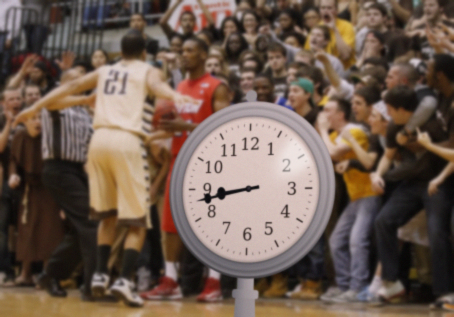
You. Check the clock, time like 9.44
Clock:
8.43
